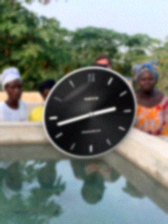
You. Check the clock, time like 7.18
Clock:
2.43
